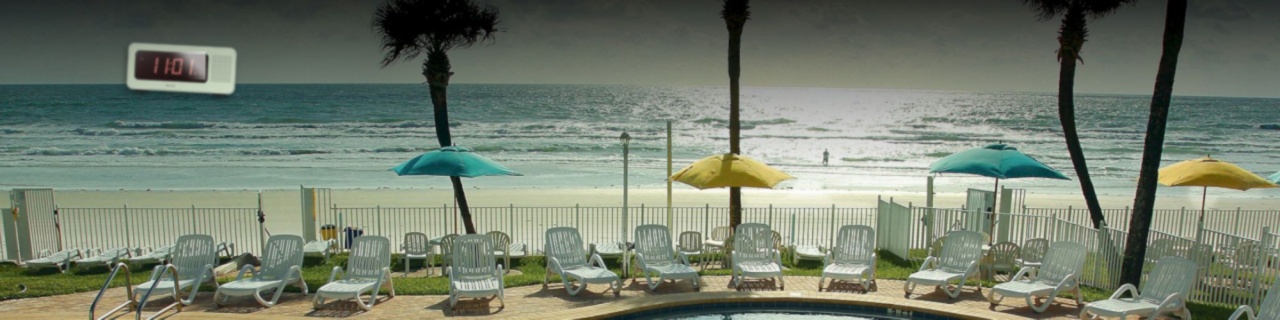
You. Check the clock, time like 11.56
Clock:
11.01
